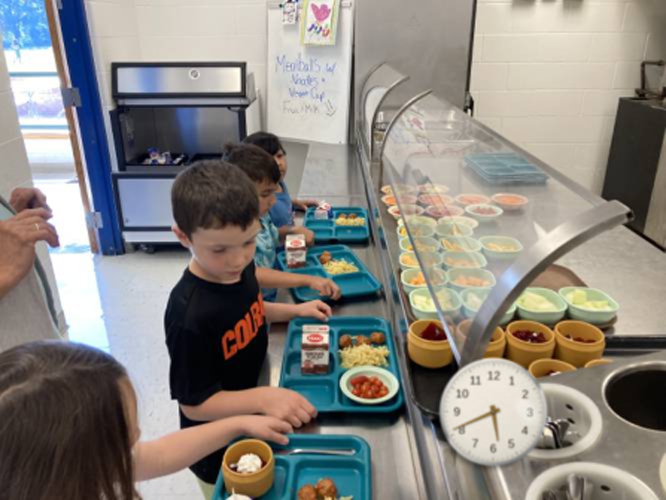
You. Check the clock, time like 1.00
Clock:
5.41
